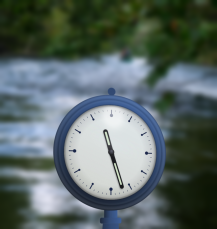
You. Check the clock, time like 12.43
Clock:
11.27
